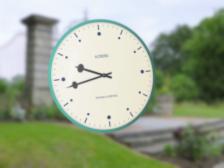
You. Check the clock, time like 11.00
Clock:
9.43
